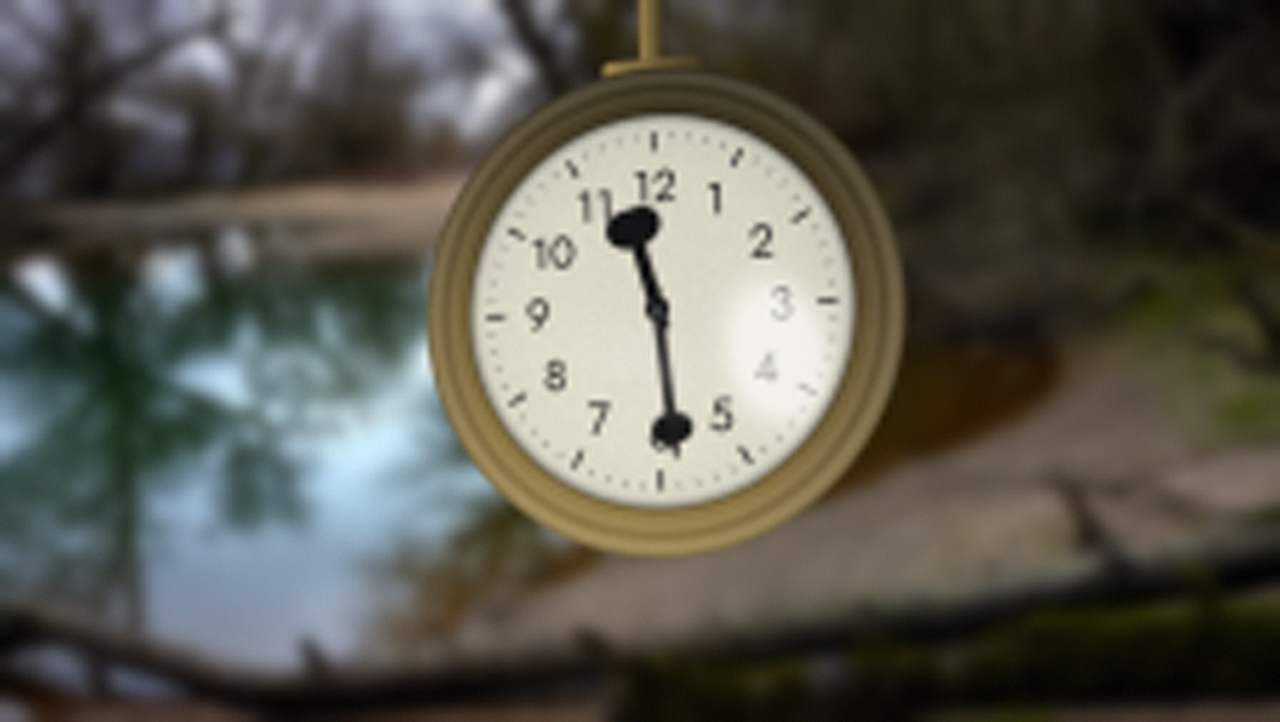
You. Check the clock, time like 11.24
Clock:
11.29
